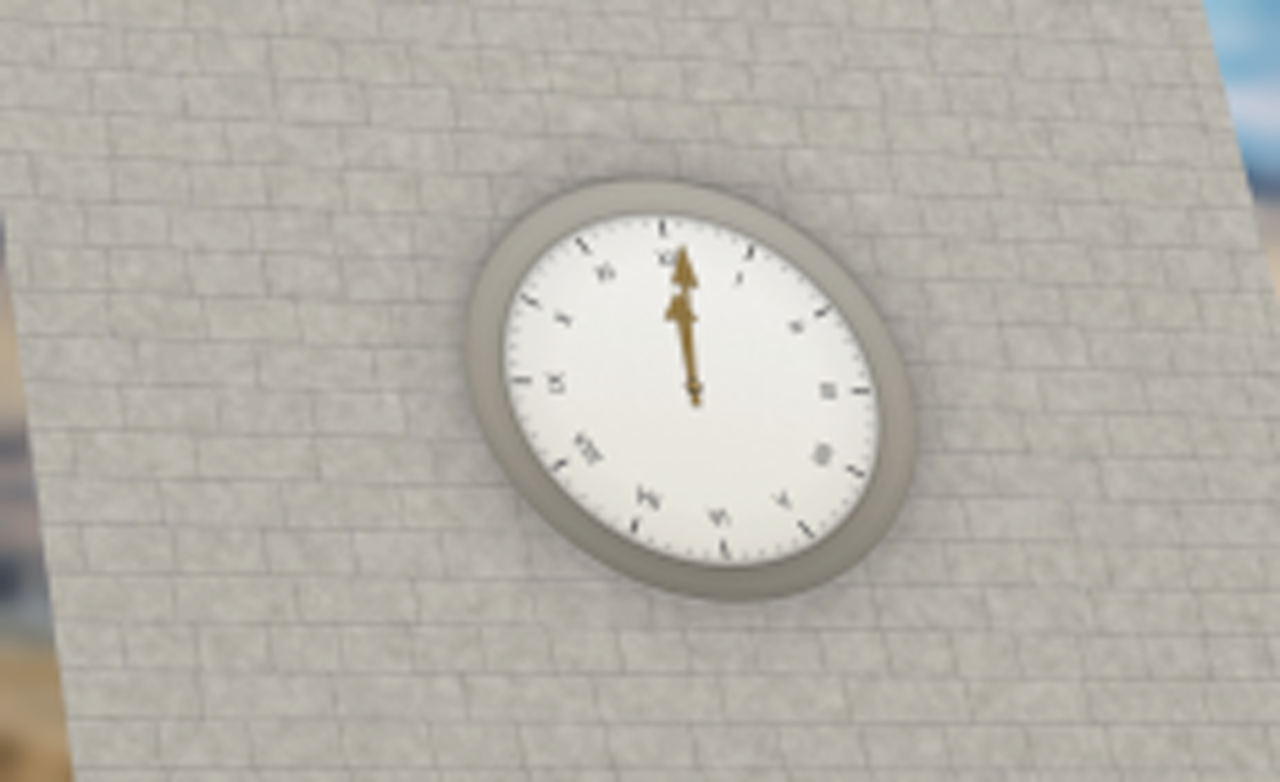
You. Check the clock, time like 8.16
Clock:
12.01
